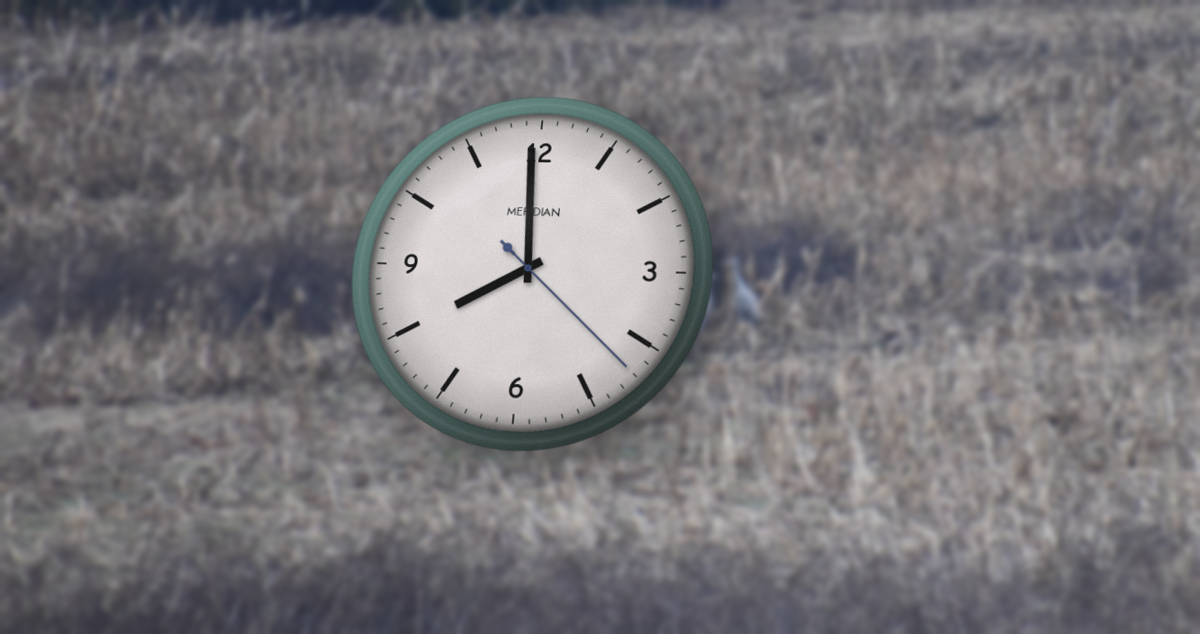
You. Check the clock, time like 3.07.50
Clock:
7.59.22
